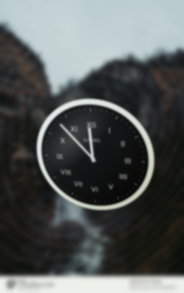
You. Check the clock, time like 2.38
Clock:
11.53
